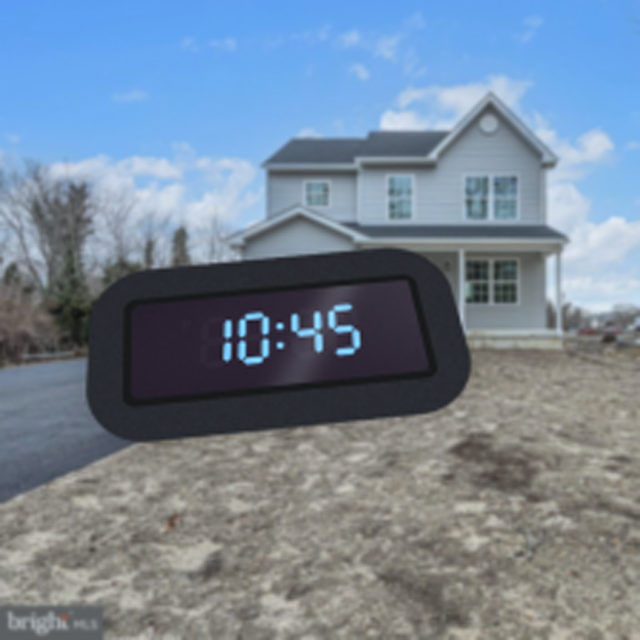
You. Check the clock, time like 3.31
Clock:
10.45
